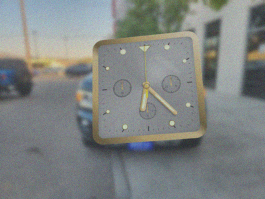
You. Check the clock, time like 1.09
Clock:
6.23
